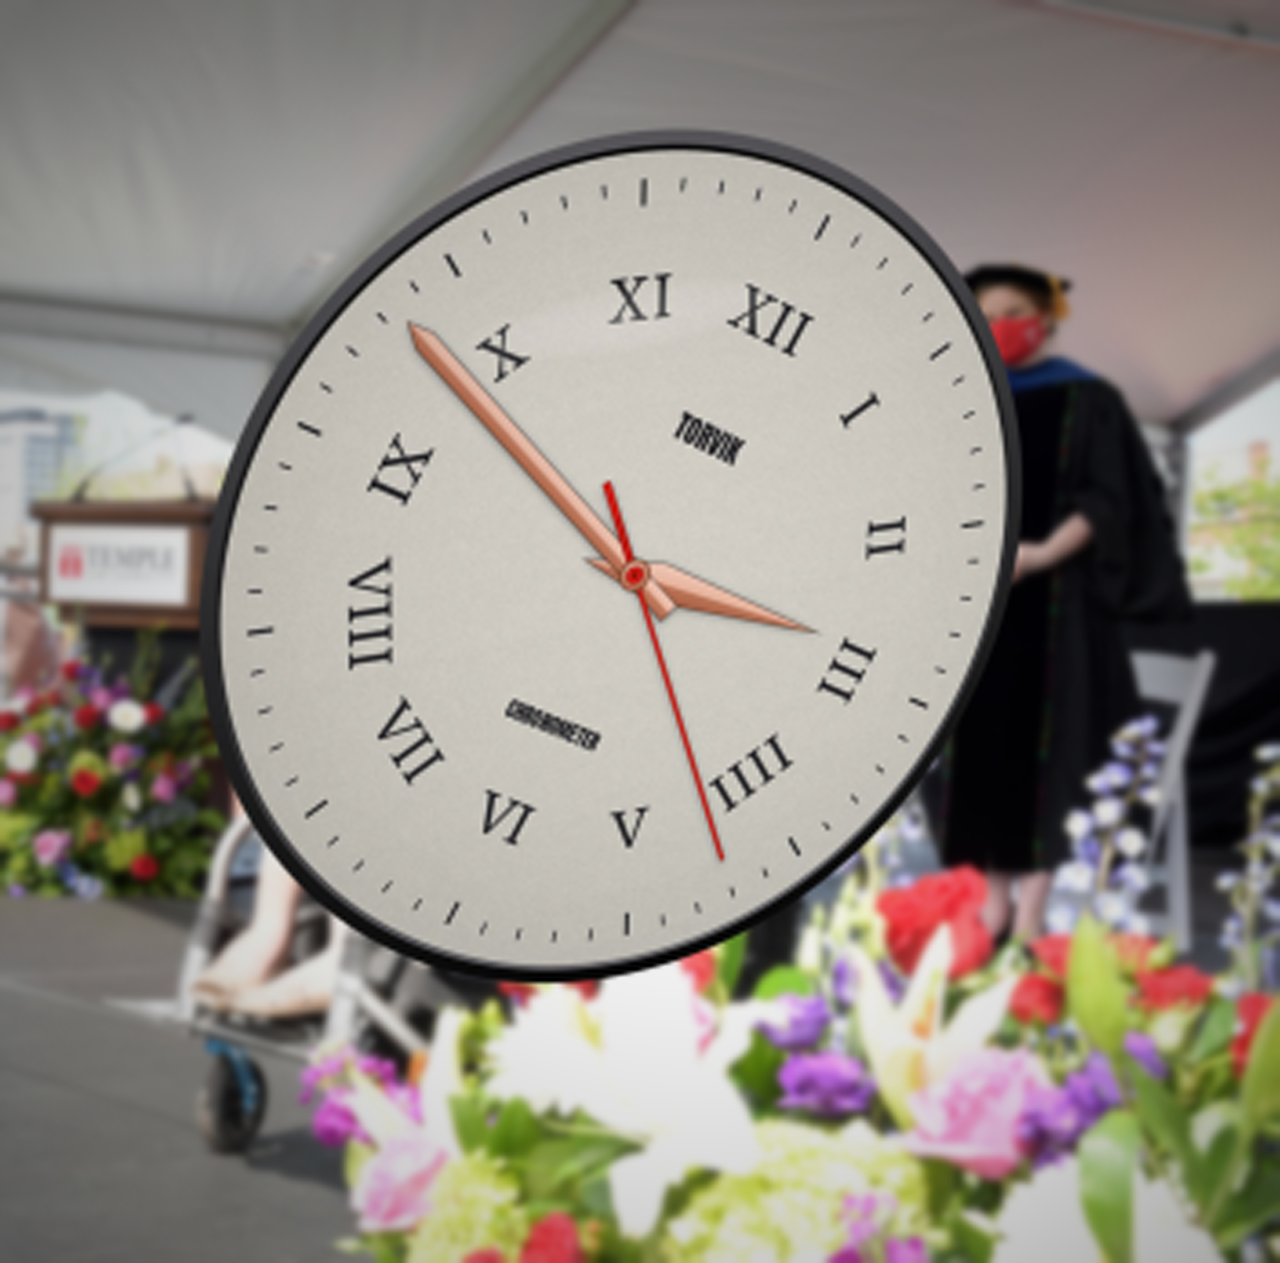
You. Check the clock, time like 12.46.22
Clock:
2.48.22
